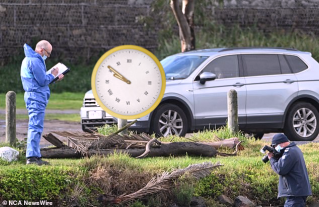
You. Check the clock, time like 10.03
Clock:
9.51
